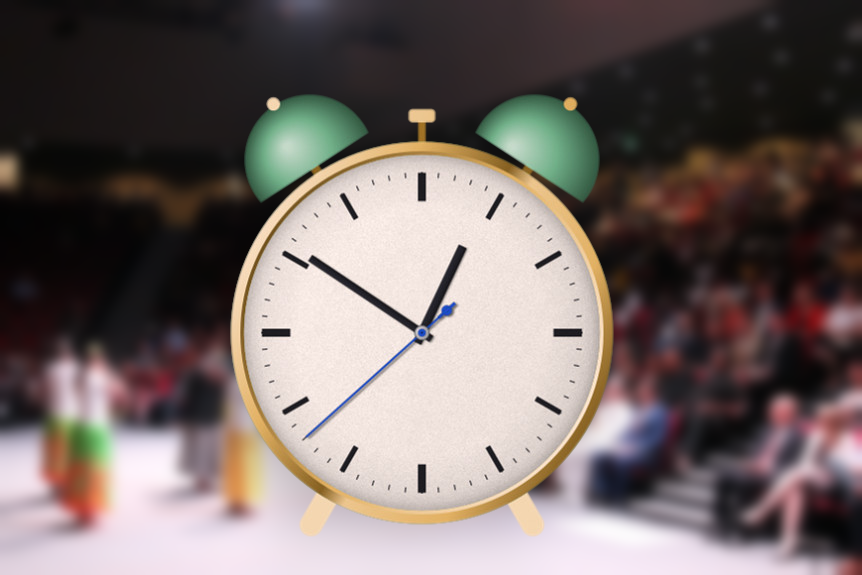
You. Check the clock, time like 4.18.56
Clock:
12.50.38
